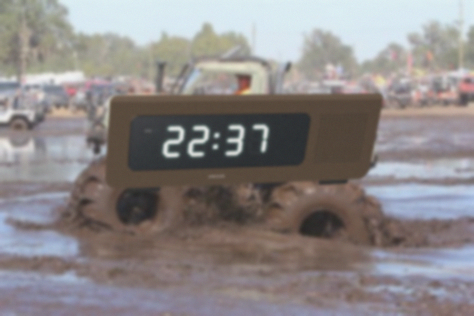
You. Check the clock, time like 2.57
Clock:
22.37
